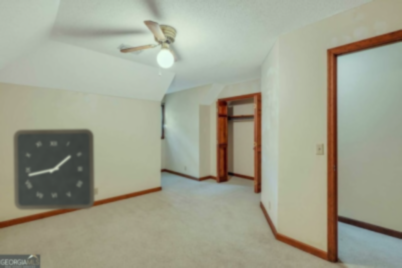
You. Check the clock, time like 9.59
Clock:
1.43
